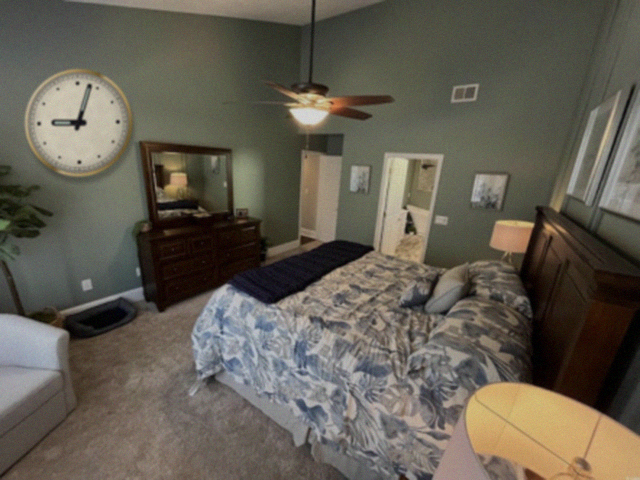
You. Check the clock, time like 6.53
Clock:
9.03
